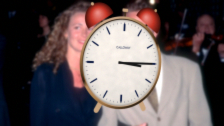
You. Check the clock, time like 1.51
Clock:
3.15
